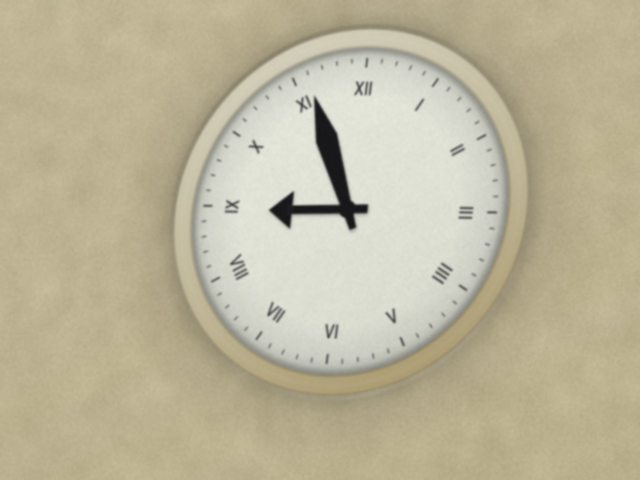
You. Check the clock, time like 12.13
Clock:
8.56
